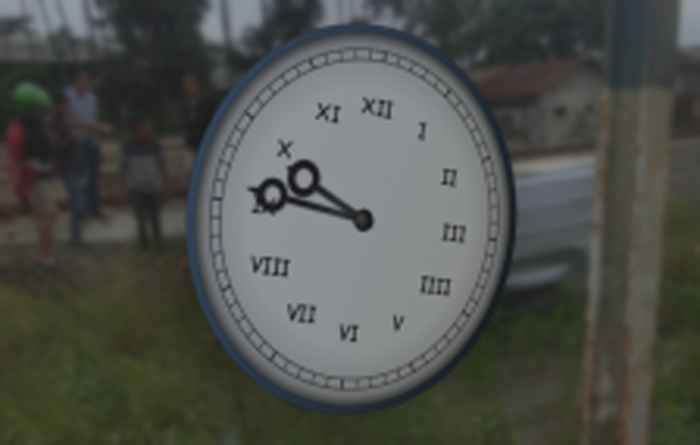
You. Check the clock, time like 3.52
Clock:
9.46
